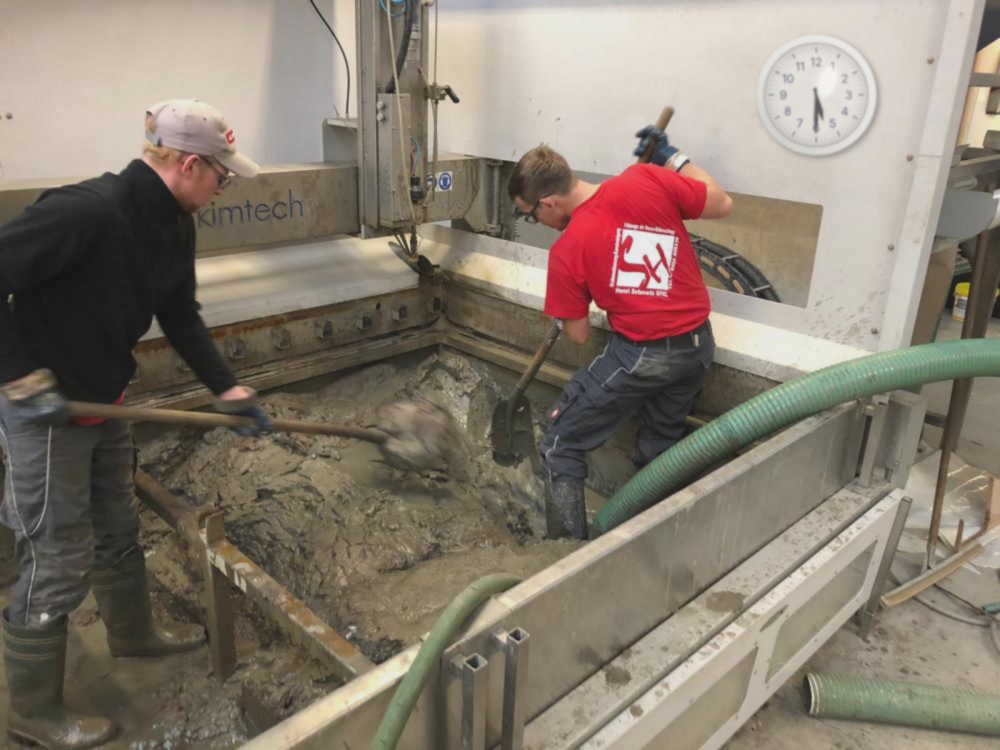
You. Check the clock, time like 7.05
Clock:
5.30
